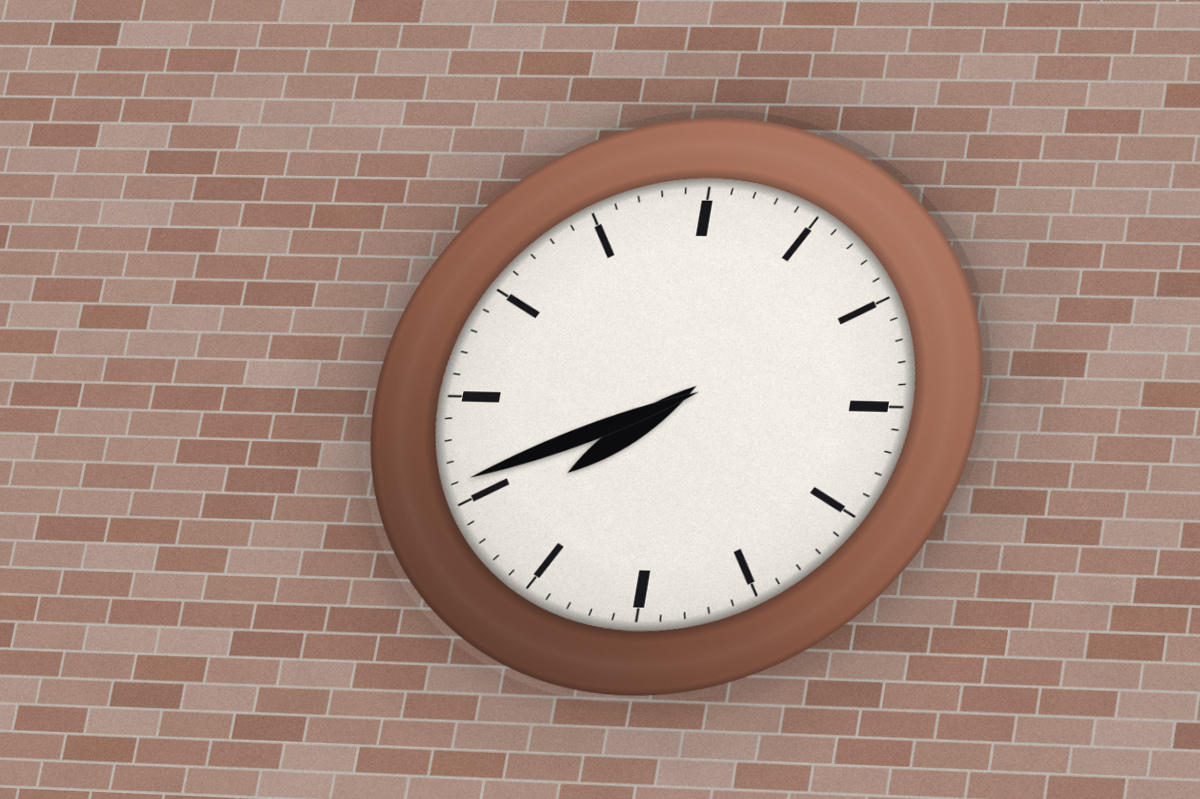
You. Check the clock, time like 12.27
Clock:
7.41
